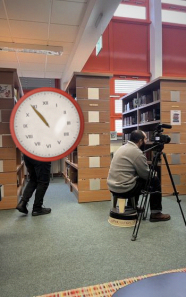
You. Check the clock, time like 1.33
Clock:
10.54
